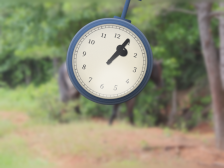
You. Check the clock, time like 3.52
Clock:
1.04
